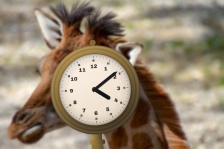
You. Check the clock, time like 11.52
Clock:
4.09
